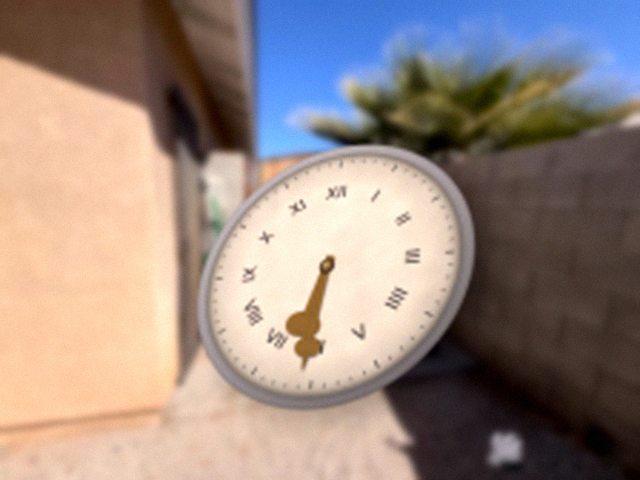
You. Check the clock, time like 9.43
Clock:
6.31
